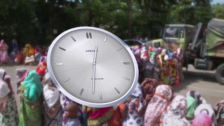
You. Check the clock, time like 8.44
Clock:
12.32
